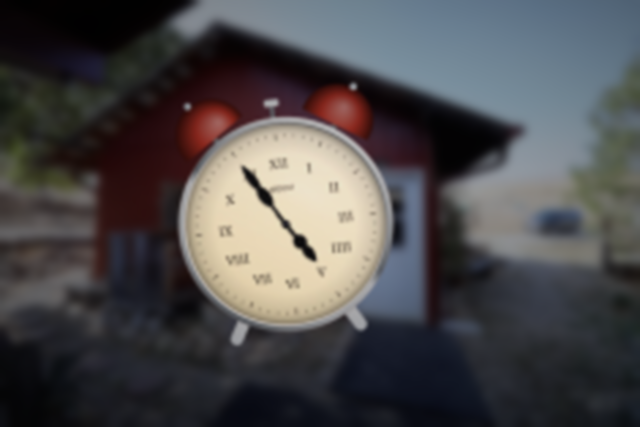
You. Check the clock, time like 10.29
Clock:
4.55
